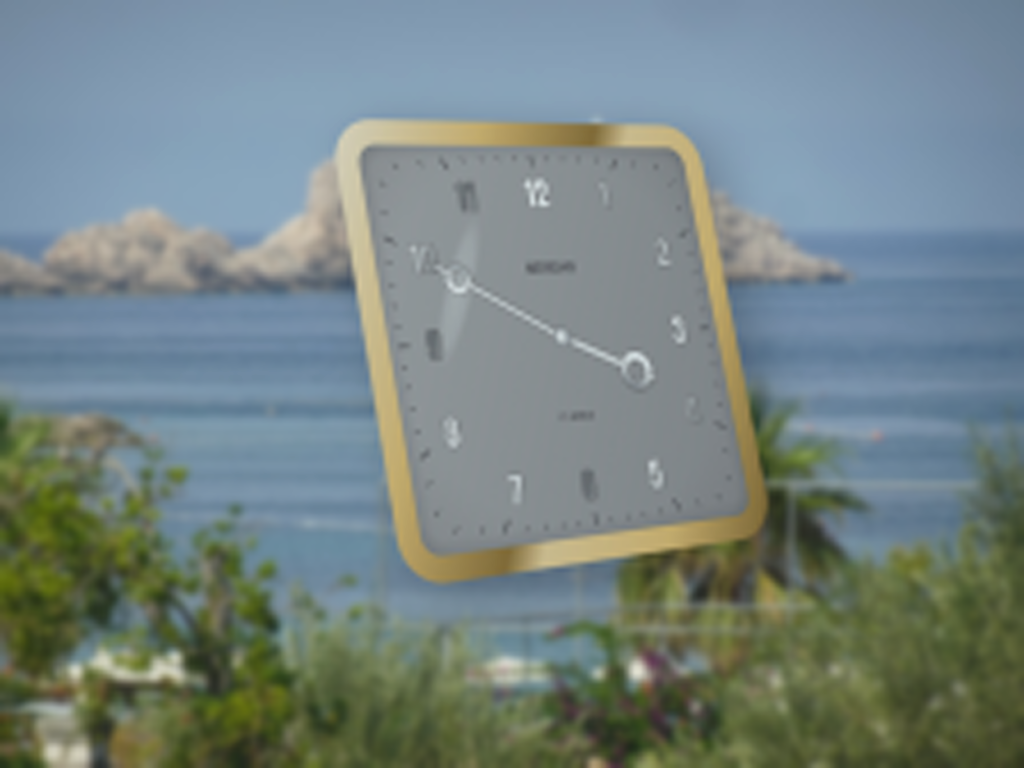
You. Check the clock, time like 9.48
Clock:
3.50
